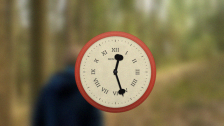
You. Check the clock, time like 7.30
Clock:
12.27
